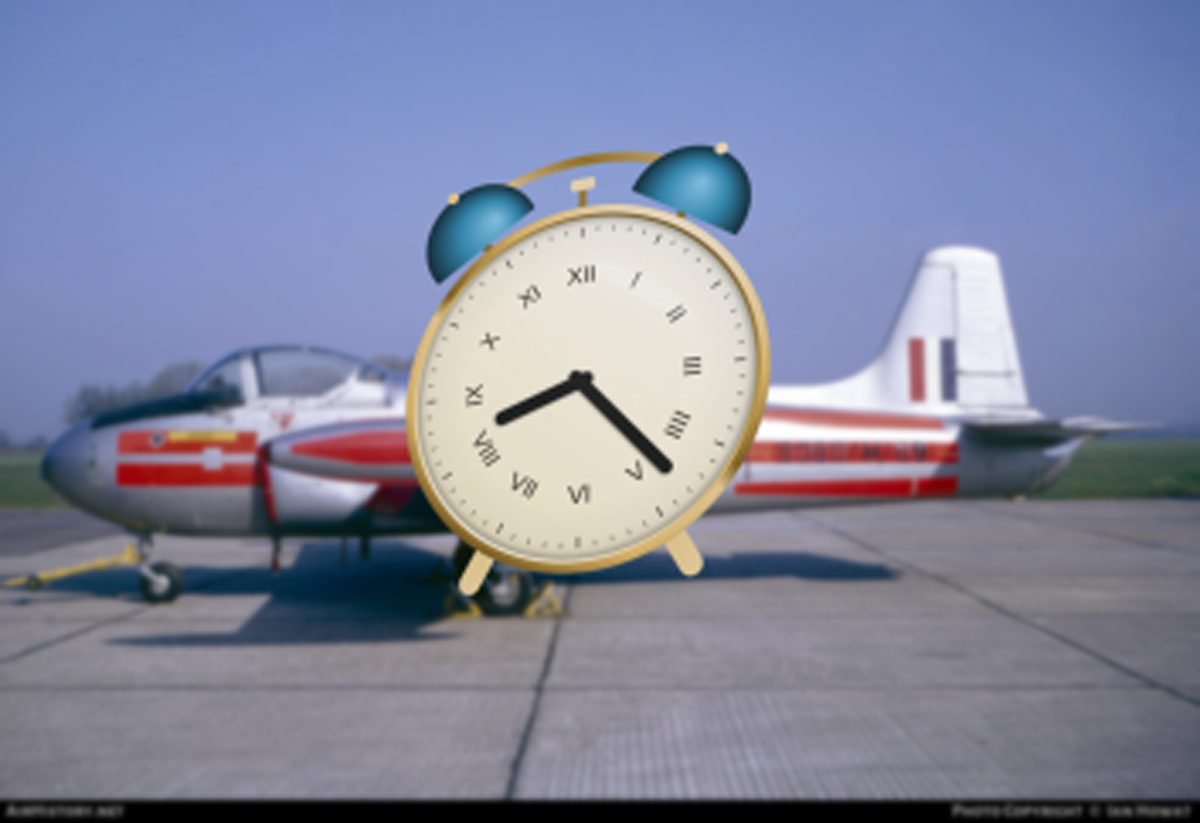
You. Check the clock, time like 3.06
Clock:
8.23
